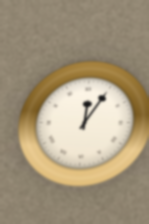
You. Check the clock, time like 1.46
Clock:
12.05
